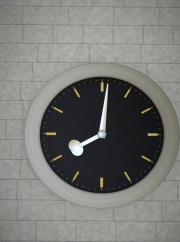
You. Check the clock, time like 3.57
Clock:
8.01
